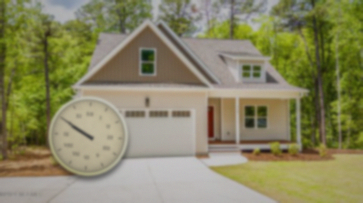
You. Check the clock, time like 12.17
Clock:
9.50
